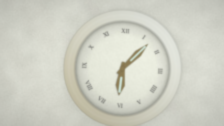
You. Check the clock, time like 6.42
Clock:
6.07
